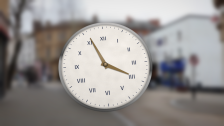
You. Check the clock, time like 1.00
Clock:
3.56
